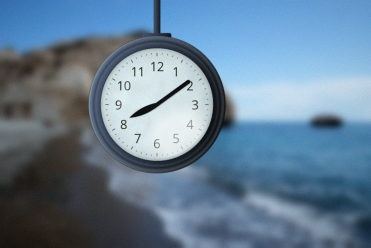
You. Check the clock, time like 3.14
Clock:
8.09
